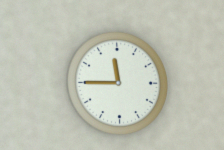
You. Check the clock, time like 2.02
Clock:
11.45
